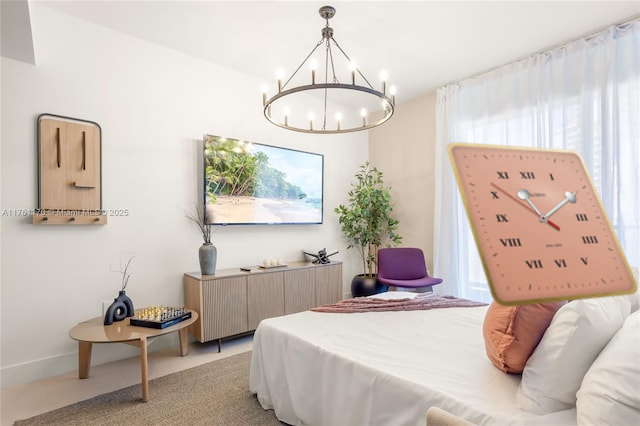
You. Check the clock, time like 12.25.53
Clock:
11.09.52
